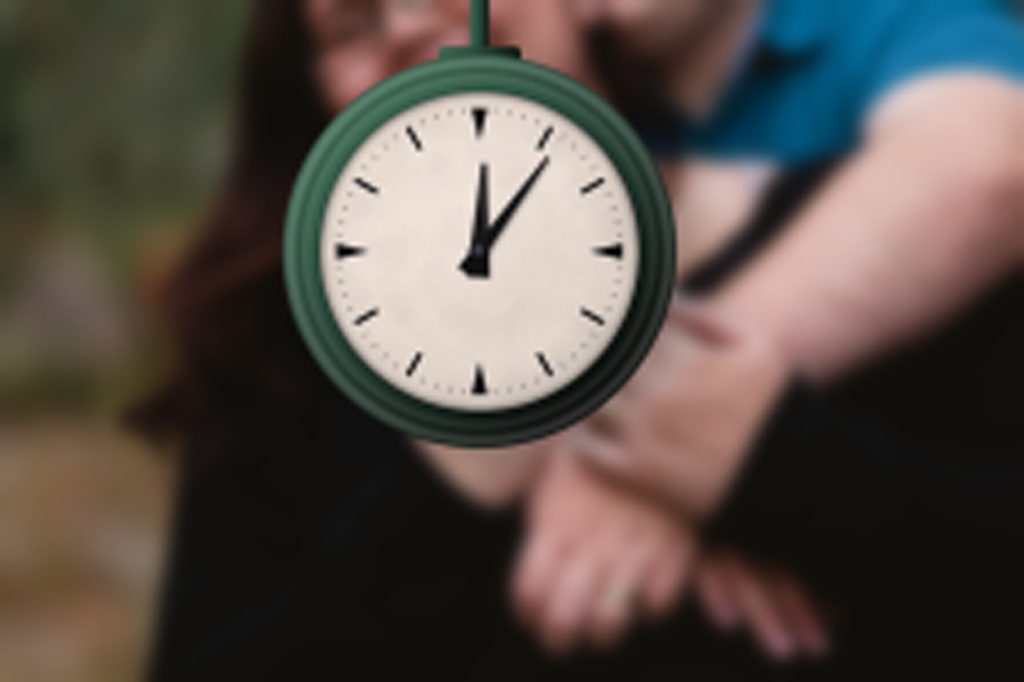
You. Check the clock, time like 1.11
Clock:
12.06
